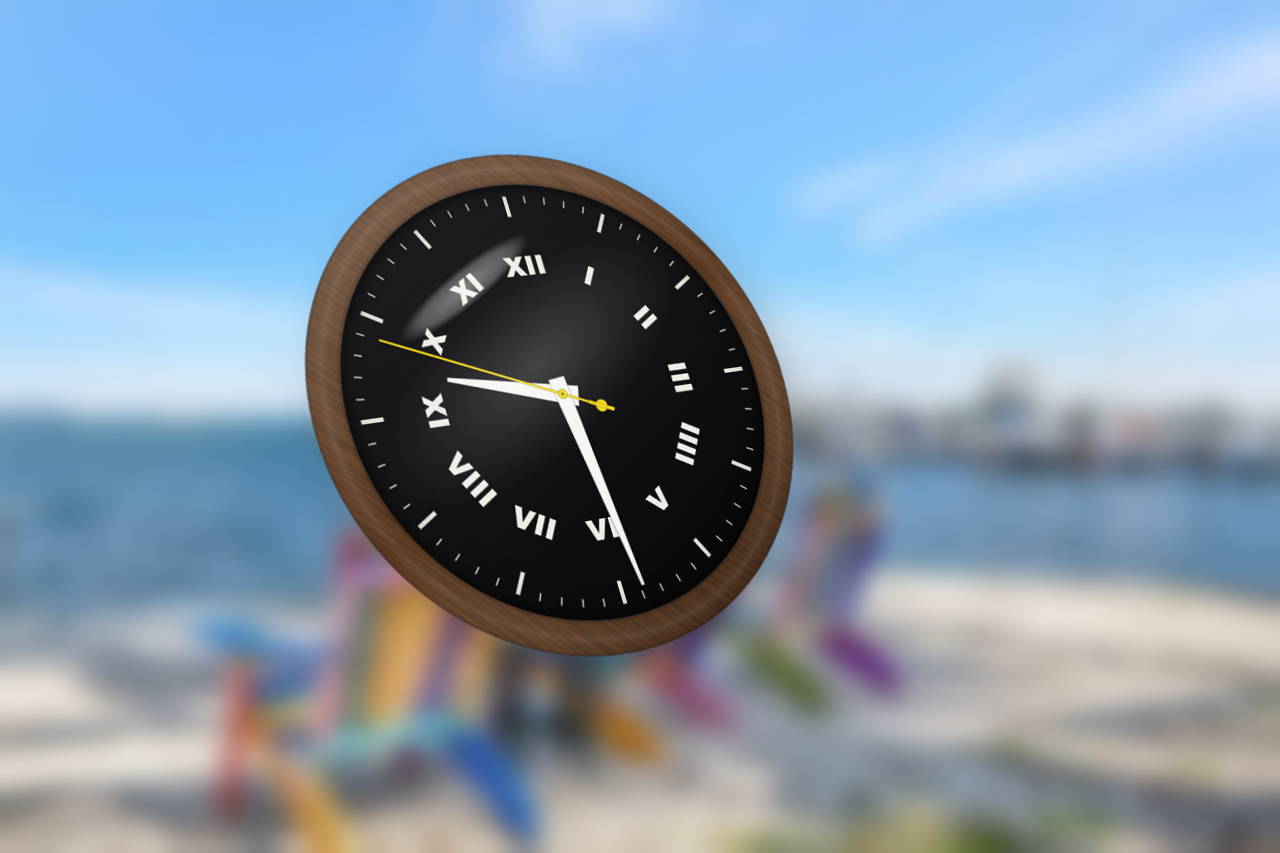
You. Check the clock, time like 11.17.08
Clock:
9.28.49
